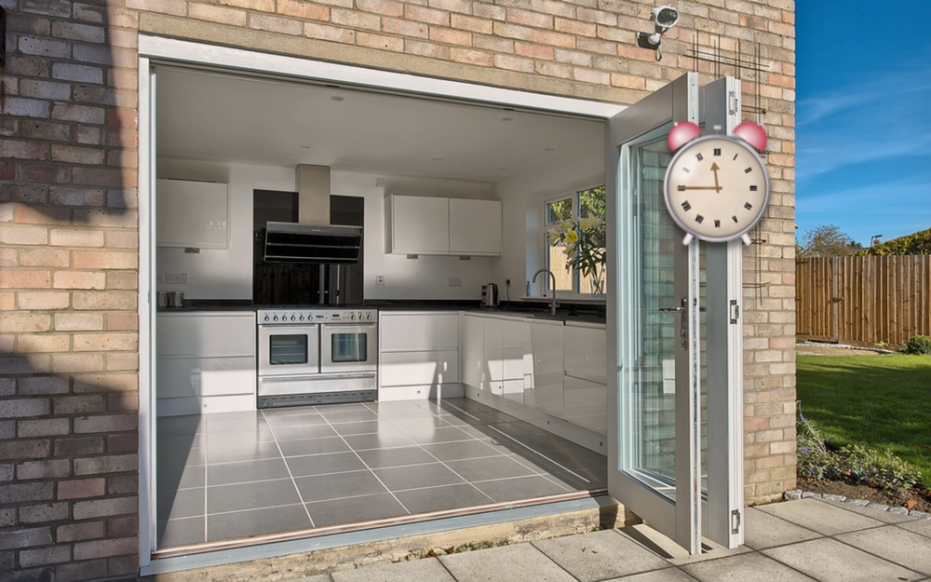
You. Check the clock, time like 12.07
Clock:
11.45
